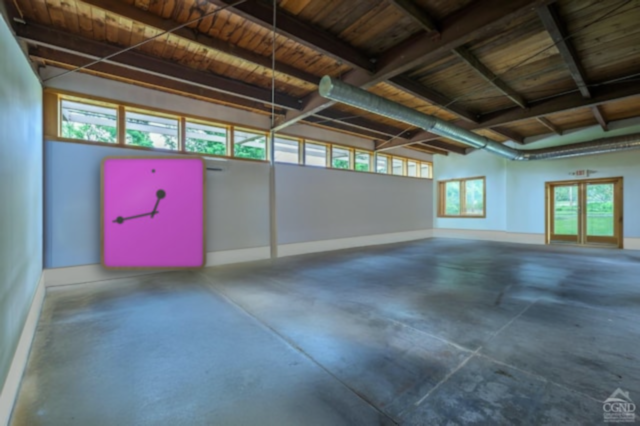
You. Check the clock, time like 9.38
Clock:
12.43
